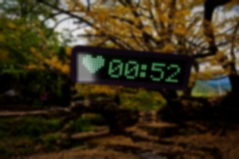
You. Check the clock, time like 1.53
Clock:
0.52
